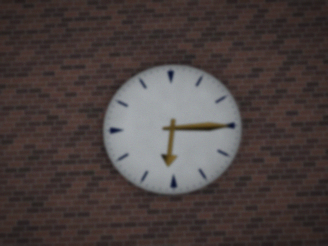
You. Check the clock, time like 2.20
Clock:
6.15
